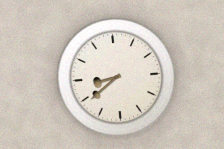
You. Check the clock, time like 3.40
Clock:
8.39
